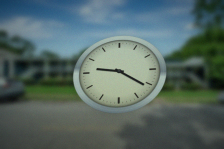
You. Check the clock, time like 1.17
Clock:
9.21
